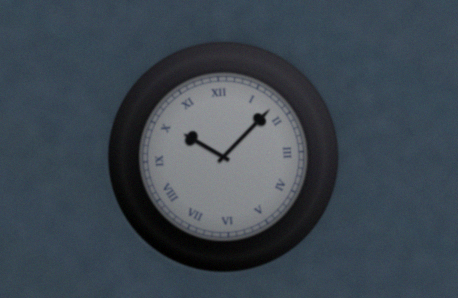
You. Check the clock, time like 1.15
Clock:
10.08
